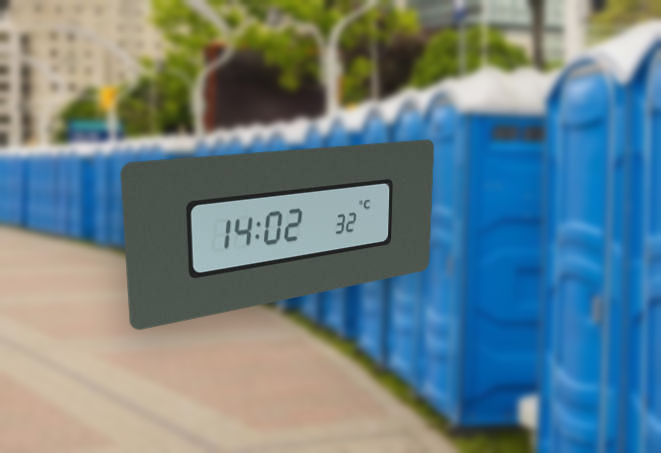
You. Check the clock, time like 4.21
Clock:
14.02
